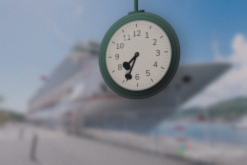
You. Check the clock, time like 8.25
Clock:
7.34
